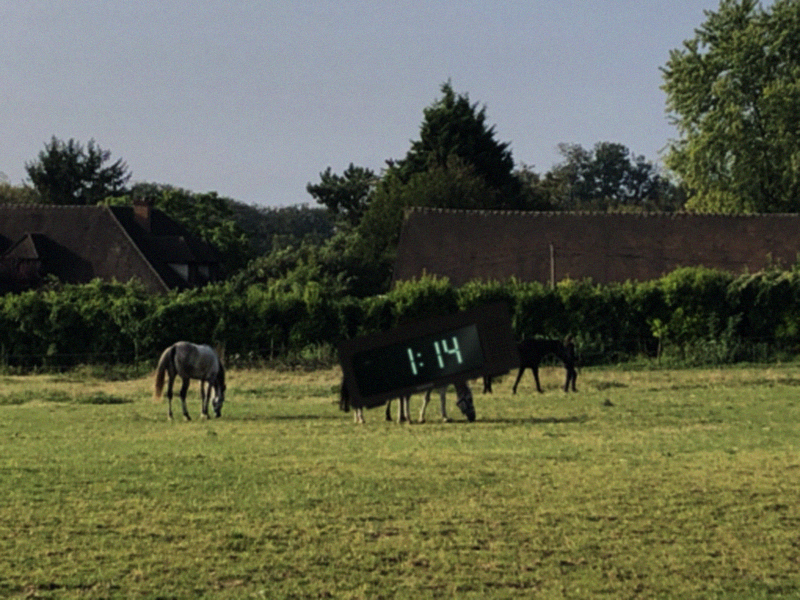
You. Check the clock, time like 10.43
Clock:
1.14
